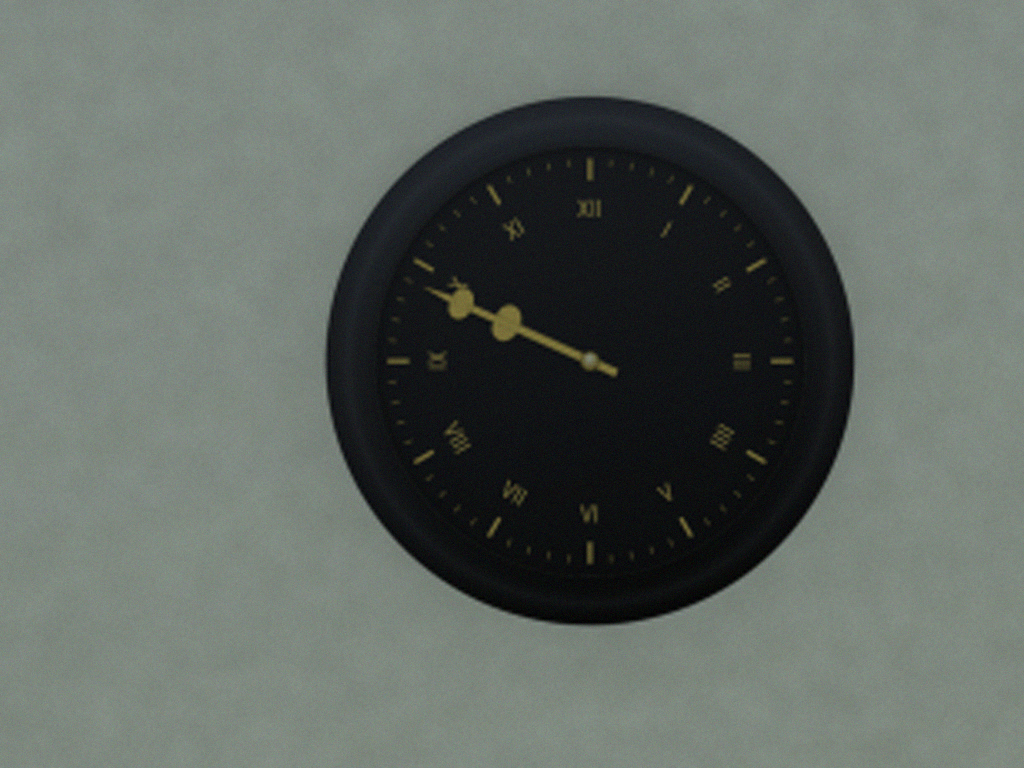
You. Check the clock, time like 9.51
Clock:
9.49
